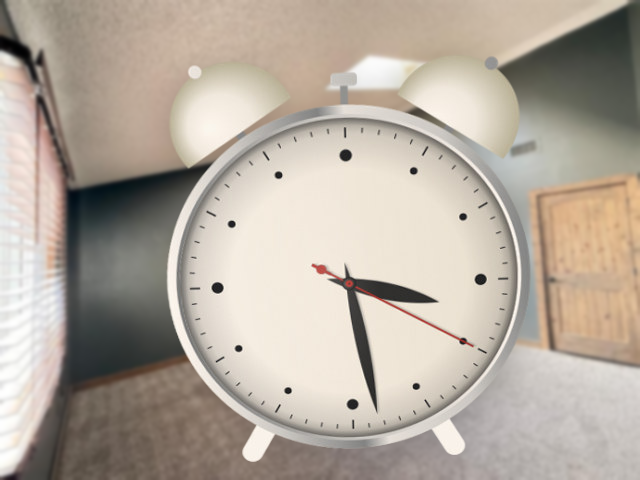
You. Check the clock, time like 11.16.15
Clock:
3.28.20
